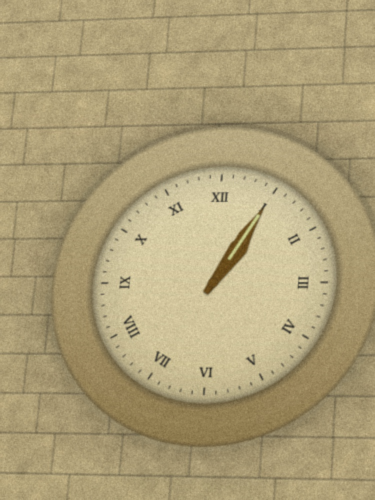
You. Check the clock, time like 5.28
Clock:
1.05
